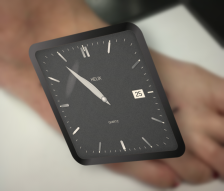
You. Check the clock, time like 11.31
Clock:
10.54
